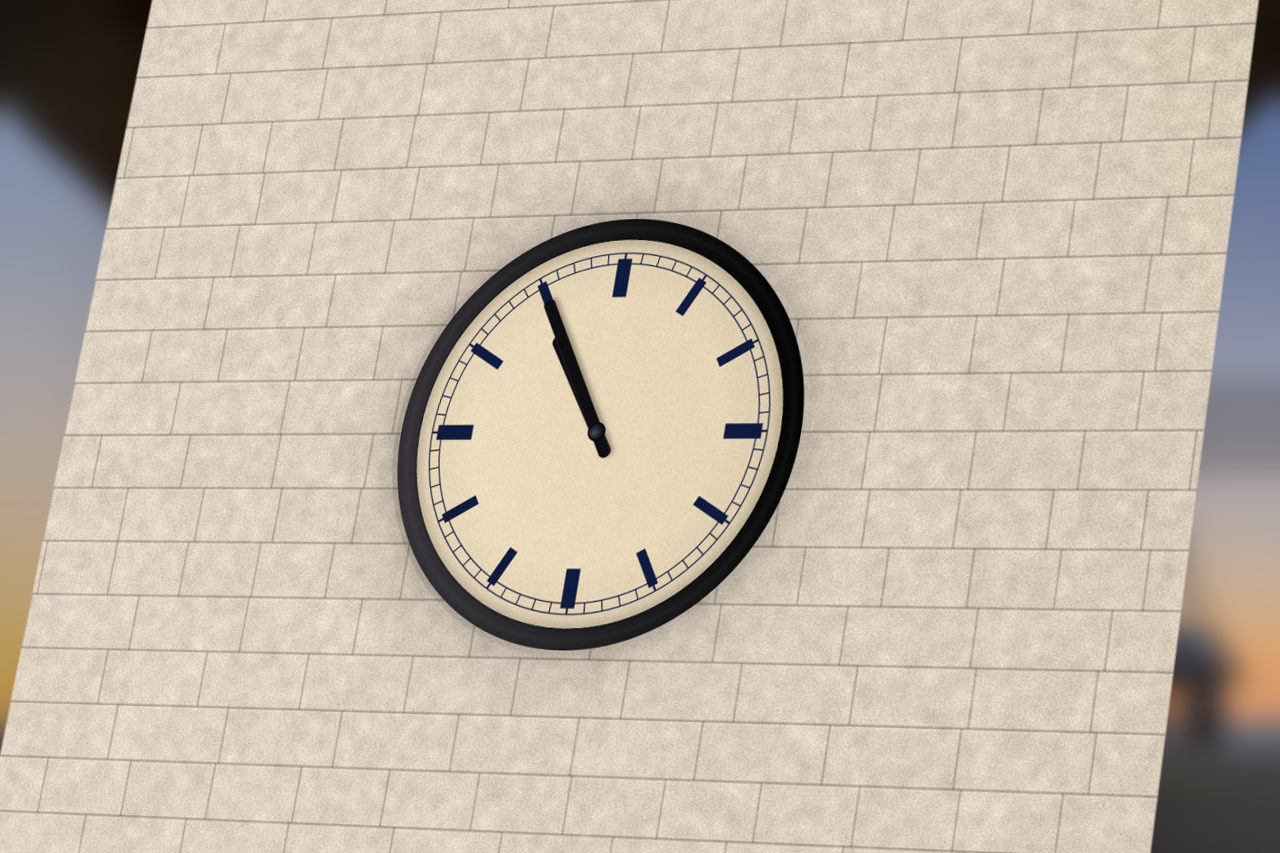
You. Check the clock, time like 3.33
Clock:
10.55
